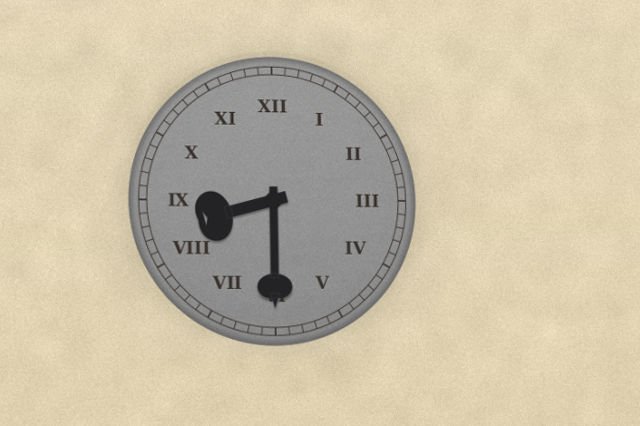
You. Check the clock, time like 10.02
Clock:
8.30
